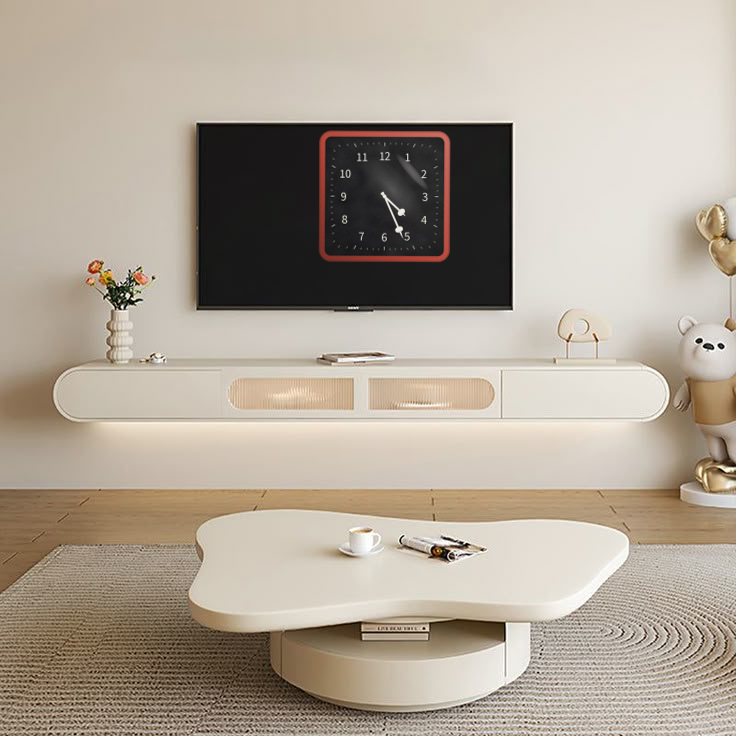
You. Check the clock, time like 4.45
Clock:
4.26
